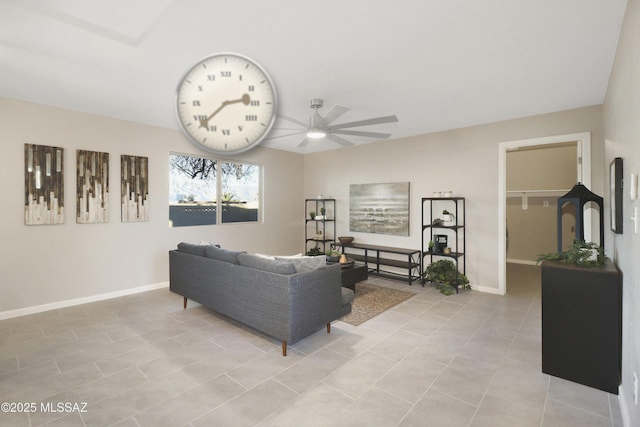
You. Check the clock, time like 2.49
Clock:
2.38
